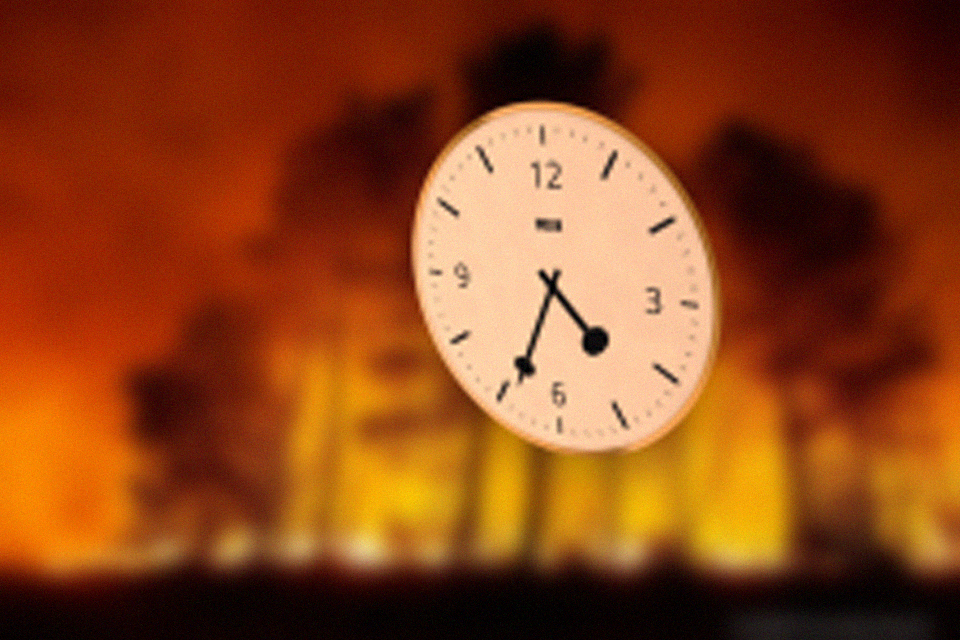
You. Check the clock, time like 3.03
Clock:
4.34
